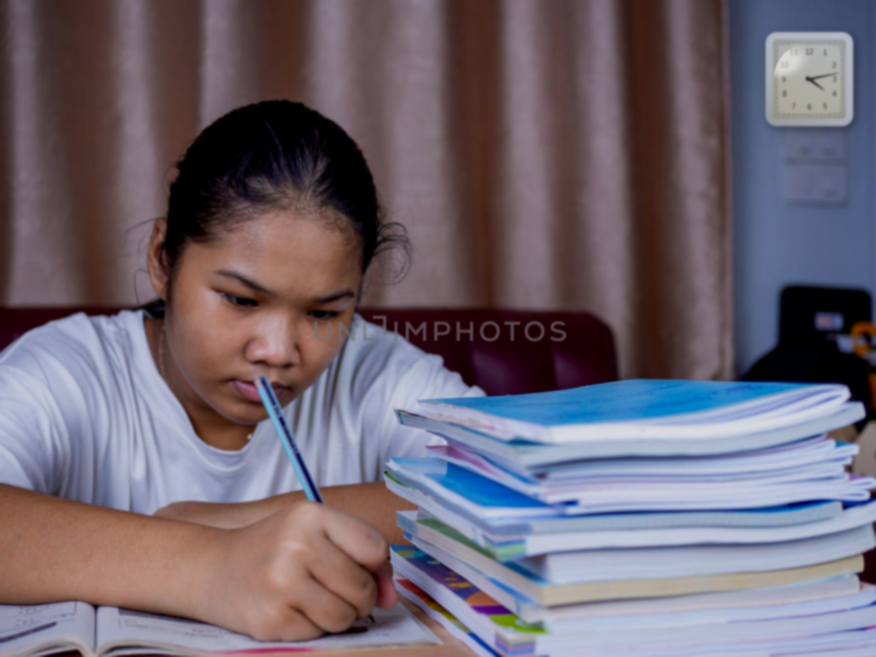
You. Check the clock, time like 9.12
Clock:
4.13
